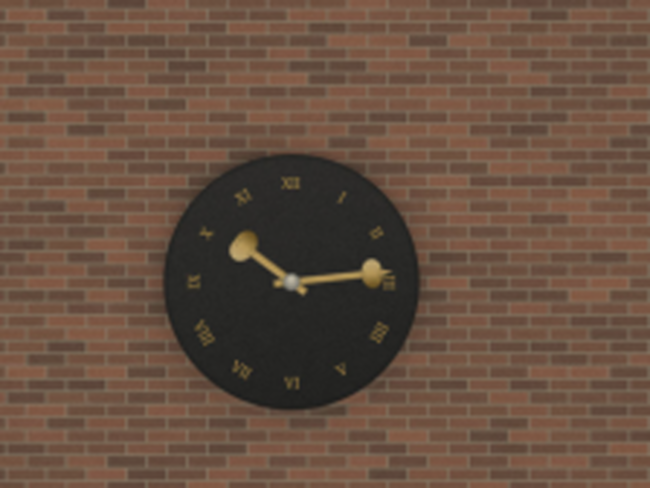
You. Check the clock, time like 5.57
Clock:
10.14
